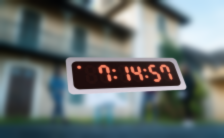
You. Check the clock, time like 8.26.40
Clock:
7.14.57
